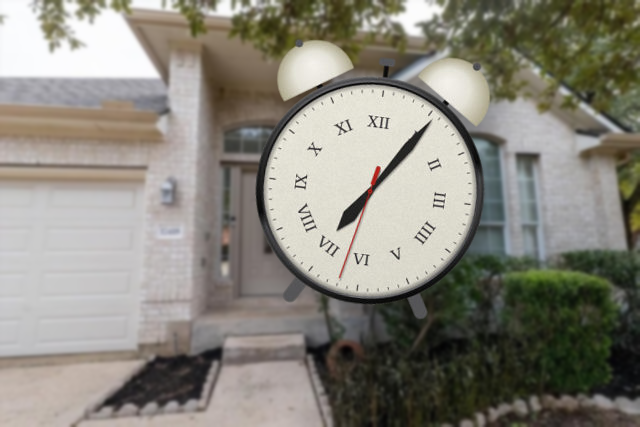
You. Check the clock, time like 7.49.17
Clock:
7.05.32
